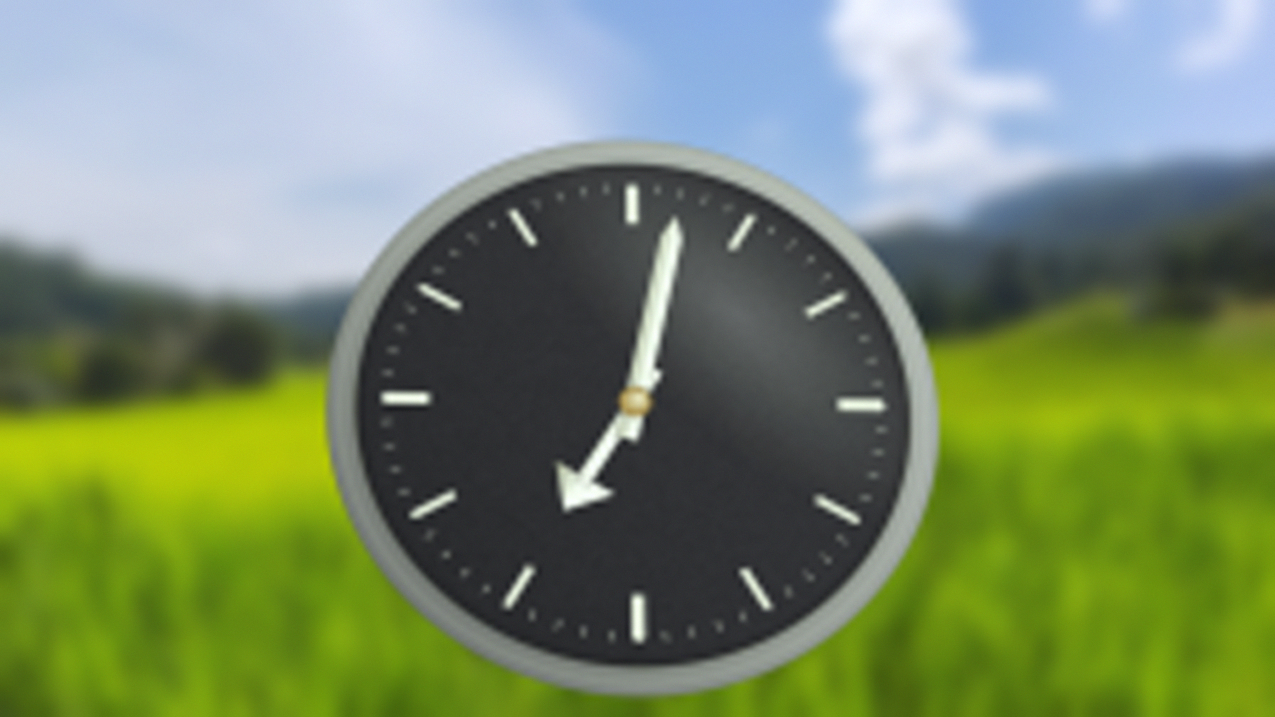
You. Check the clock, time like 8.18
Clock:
7.02
